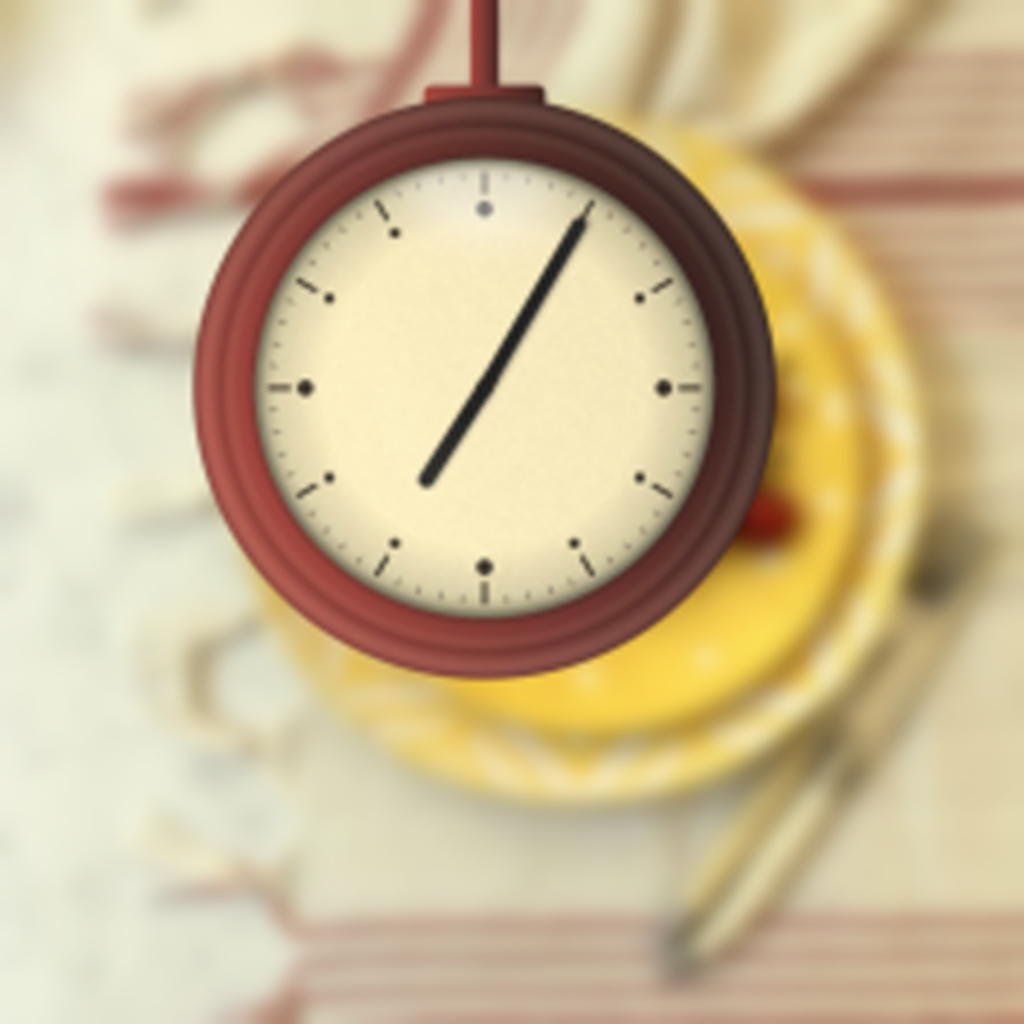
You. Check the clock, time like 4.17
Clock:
7.05
